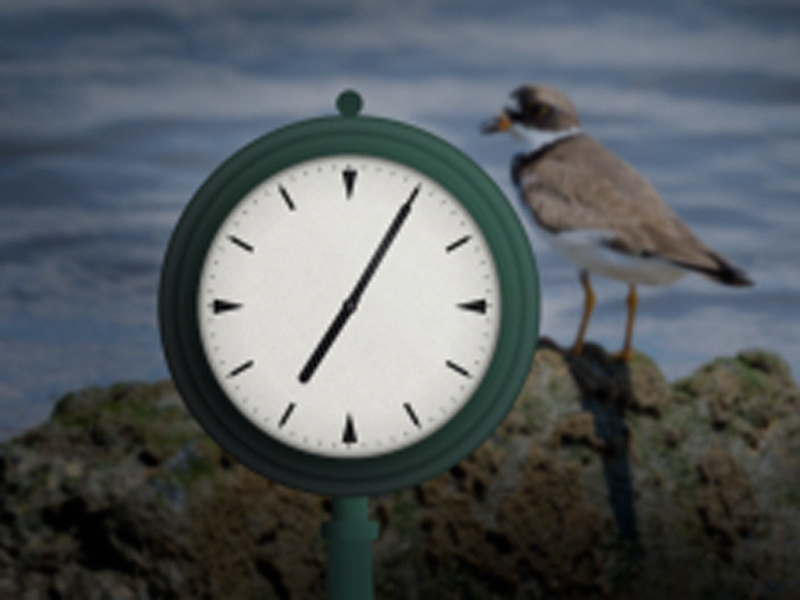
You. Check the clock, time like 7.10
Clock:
7.05
